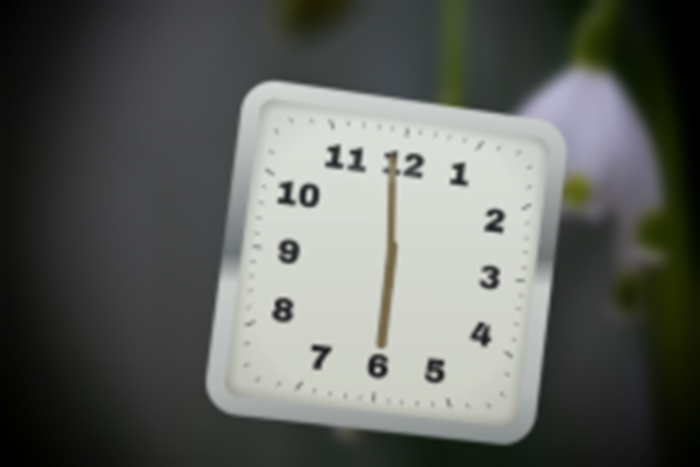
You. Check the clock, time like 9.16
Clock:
5.59
